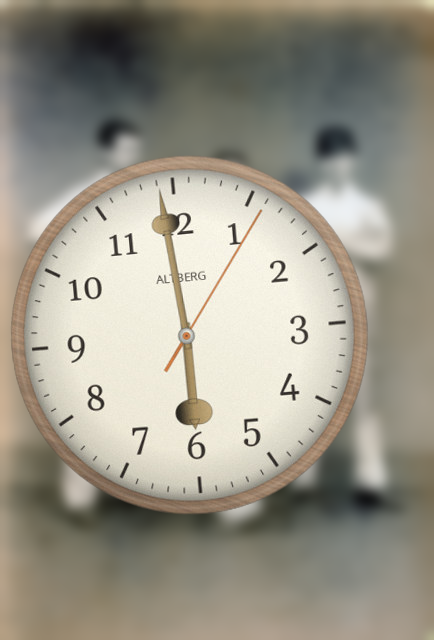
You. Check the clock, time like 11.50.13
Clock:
5.59.06
